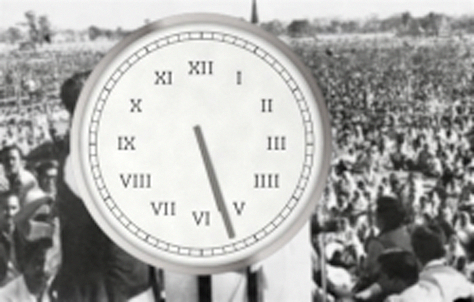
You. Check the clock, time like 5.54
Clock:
5.27
